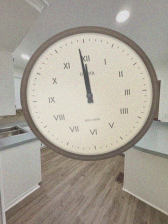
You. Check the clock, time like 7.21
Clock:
11.59
